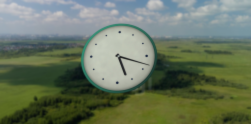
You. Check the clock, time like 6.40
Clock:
5.18
